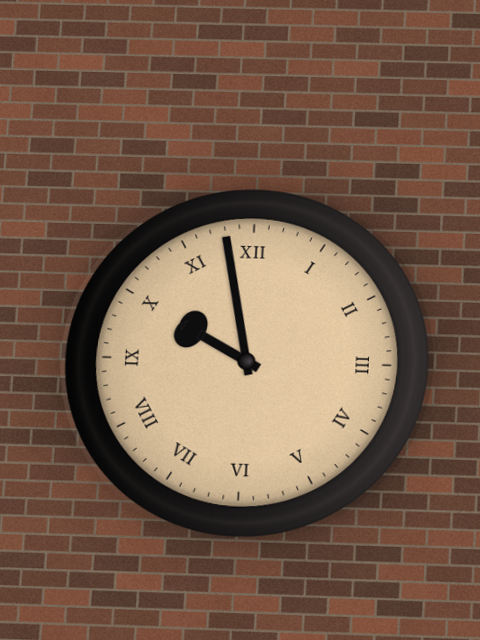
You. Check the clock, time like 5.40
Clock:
9.58
